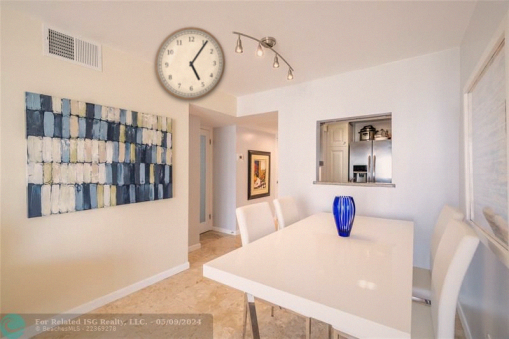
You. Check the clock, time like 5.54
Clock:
5.06
